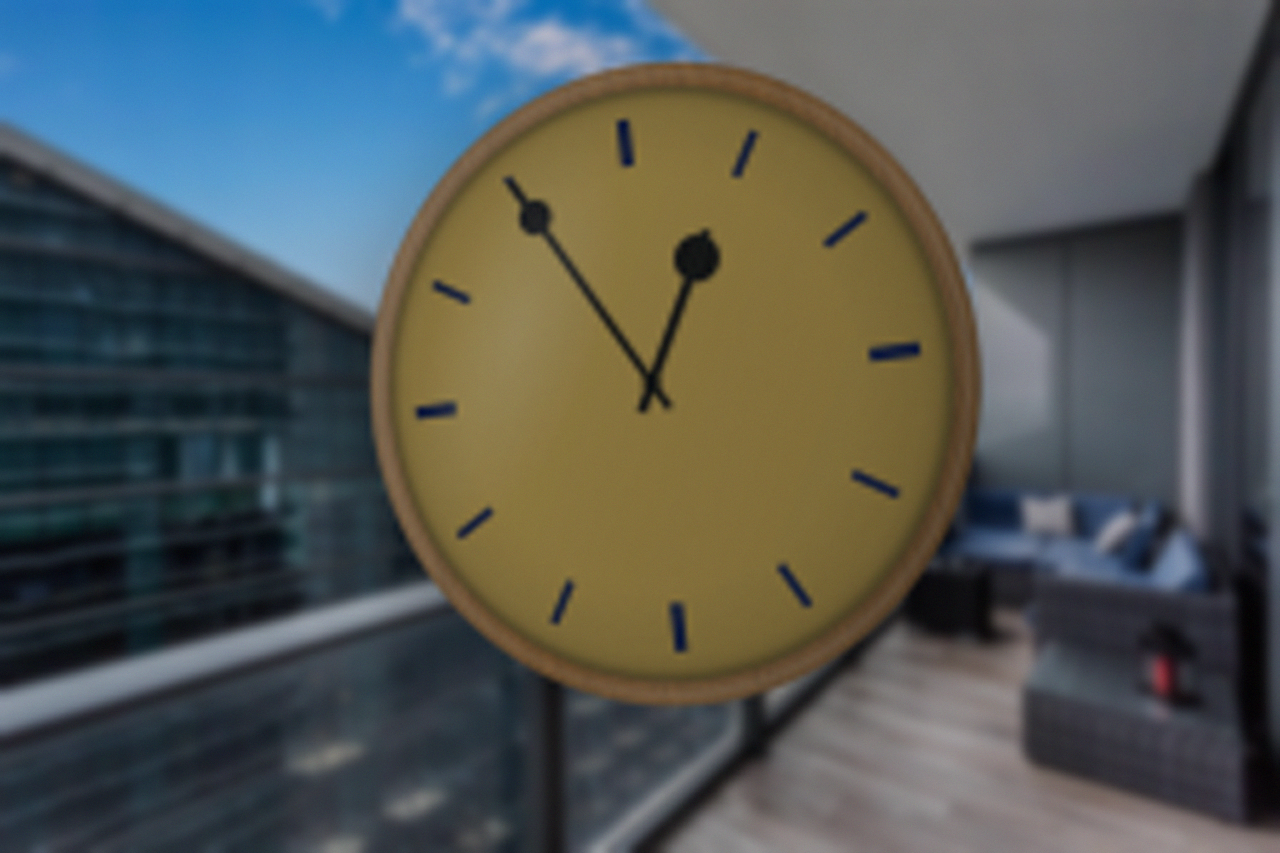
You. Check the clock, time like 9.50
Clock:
12.55
